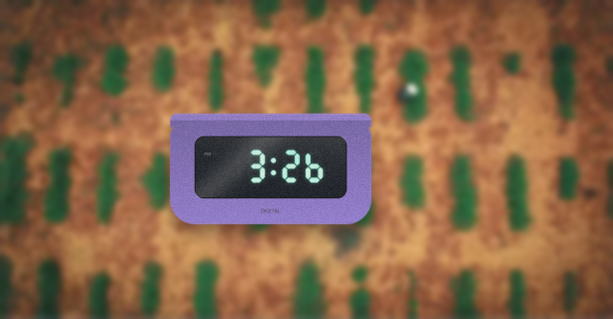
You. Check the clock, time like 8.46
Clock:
3.26
